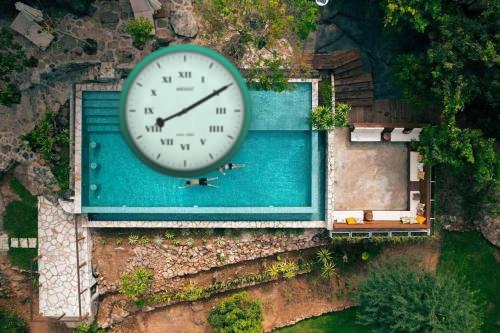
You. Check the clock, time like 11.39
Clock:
8.10
